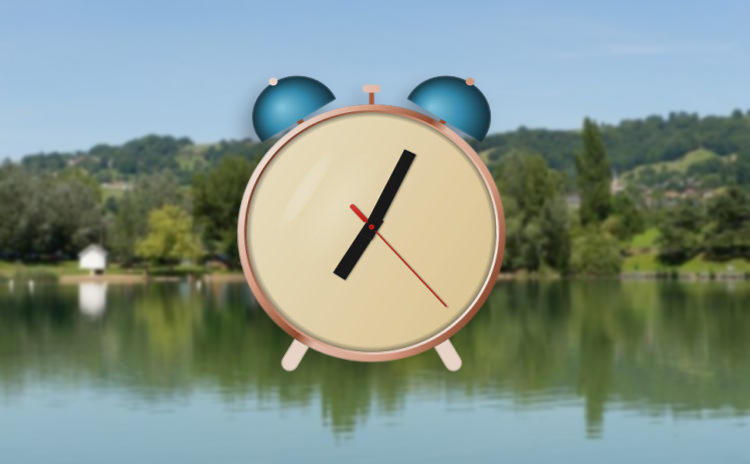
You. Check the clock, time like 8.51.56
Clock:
7.04.23
